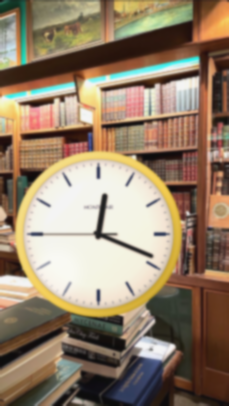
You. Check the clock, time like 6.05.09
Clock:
12.18.45
